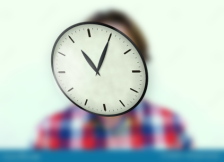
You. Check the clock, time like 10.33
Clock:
11.05
